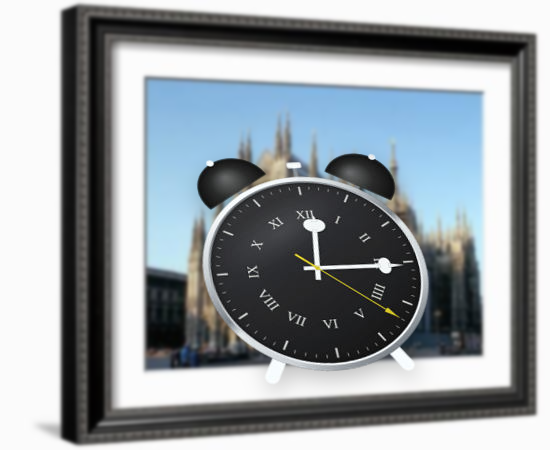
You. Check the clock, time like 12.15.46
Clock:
12.15.22
